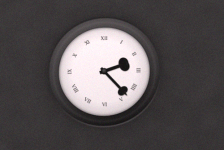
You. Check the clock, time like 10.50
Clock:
2.23
